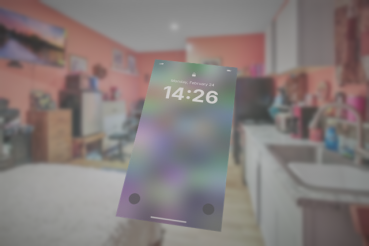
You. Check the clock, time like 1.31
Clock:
14.26
